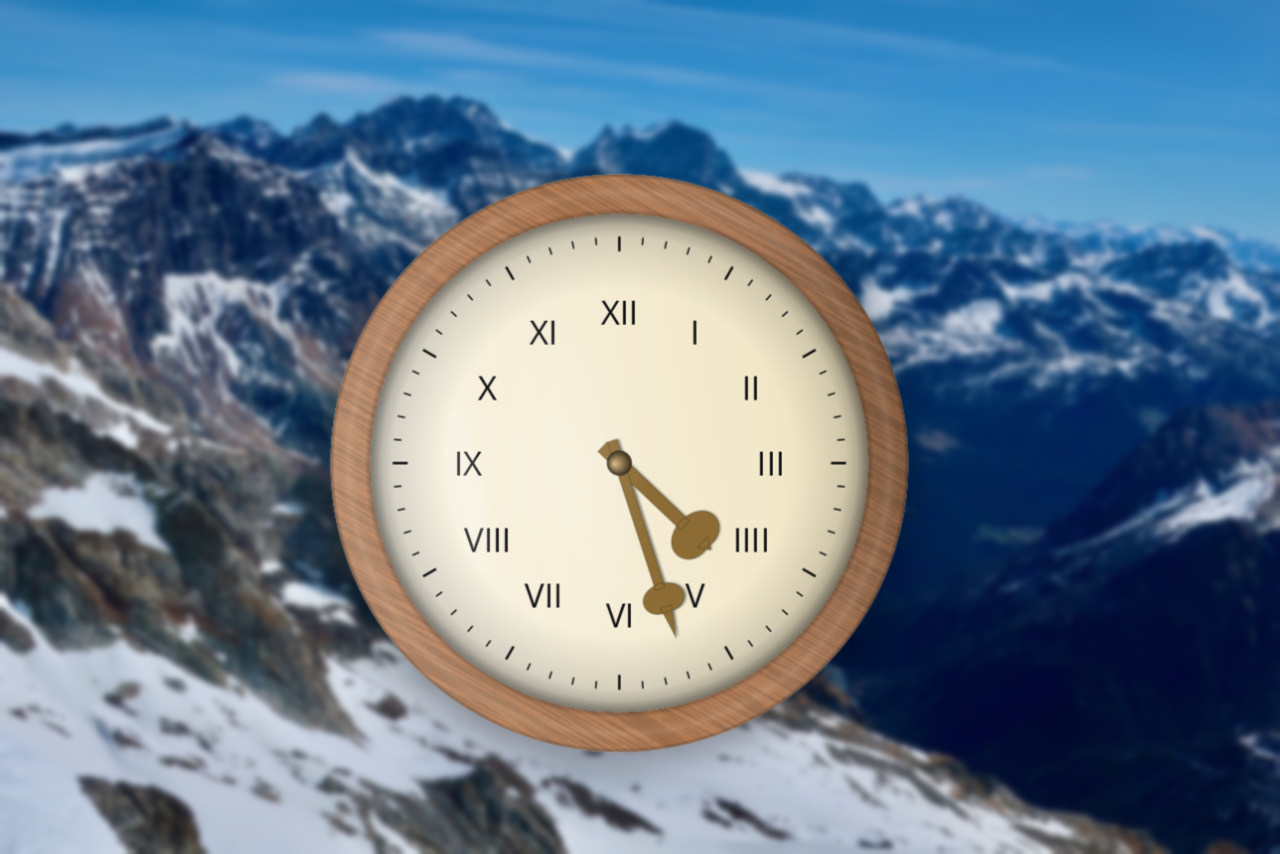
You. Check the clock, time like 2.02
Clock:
4.27
